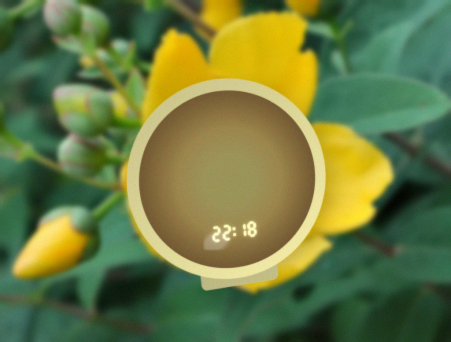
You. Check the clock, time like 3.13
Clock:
22.18
